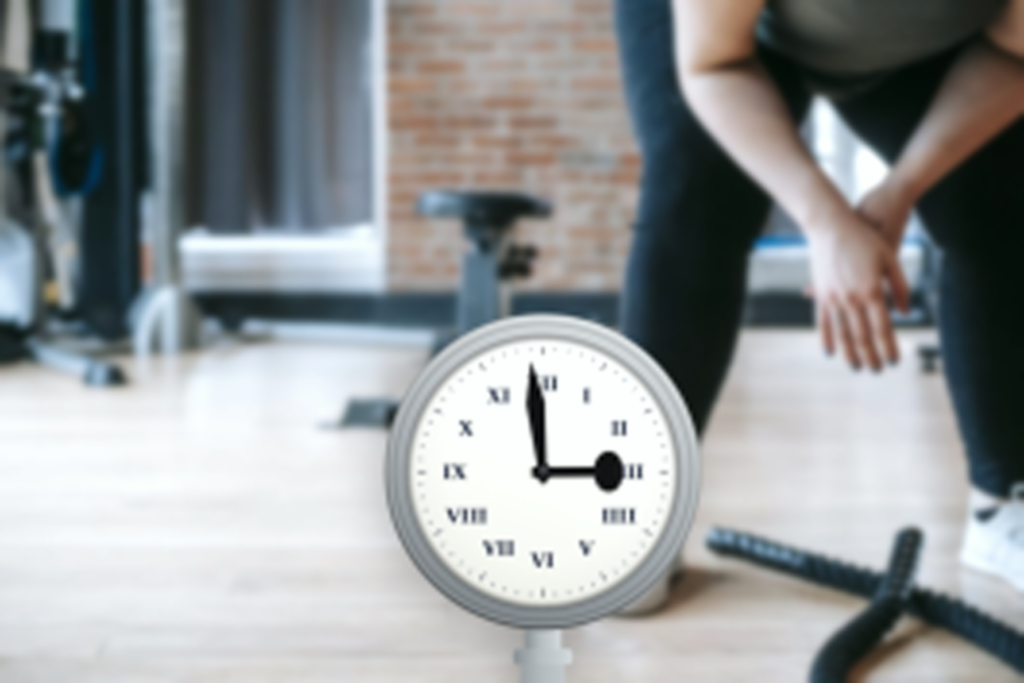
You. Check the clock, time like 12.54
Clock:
2.59
